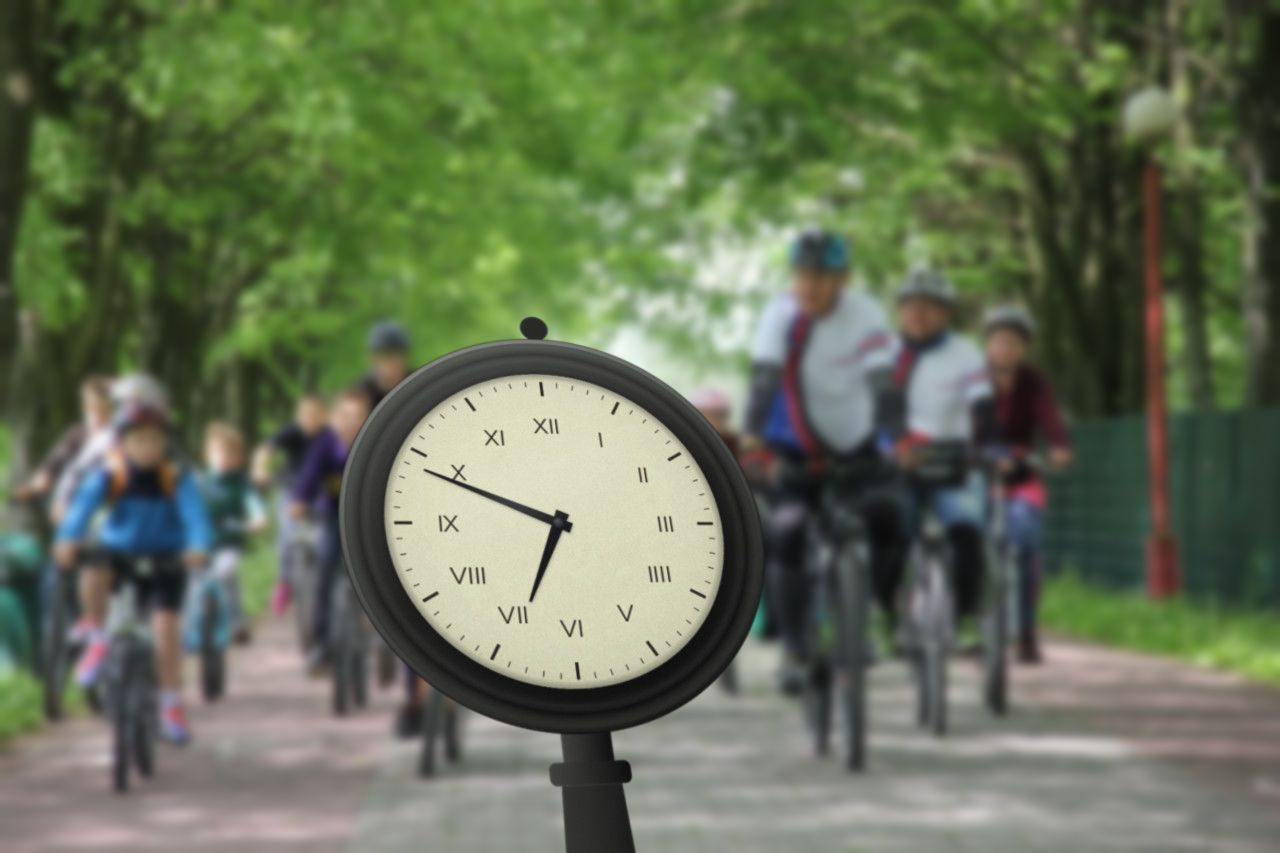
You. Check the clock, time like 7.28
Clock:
6.49
